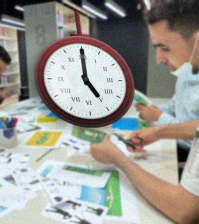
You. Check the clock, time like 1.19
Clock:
5.00
